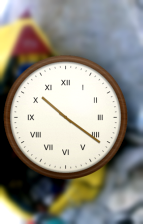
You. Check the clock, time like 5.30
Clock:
10.21
